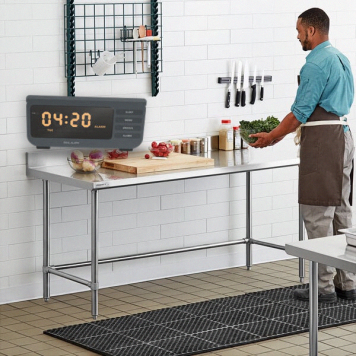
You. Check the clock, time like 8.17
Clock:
4.20
